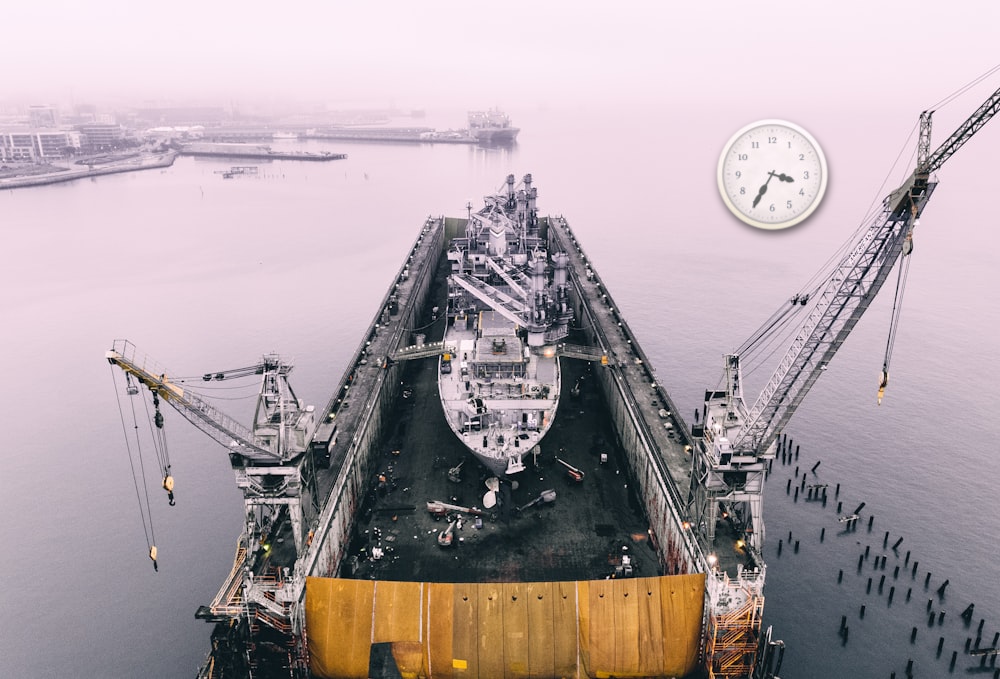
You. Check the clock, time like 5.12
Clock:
3.35
